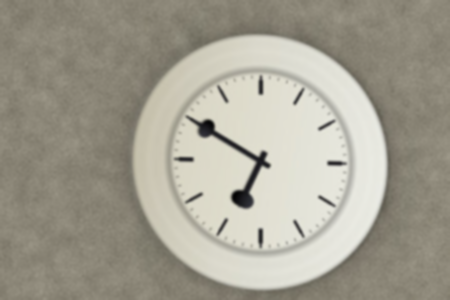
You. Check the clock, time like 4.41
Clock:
6.50
